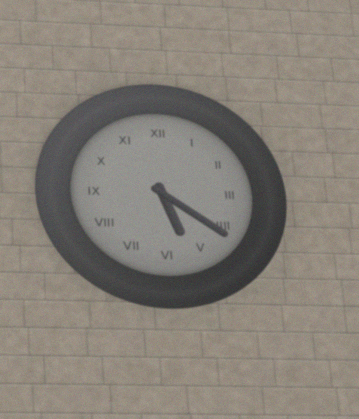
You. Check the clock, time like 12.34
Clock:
5.21
